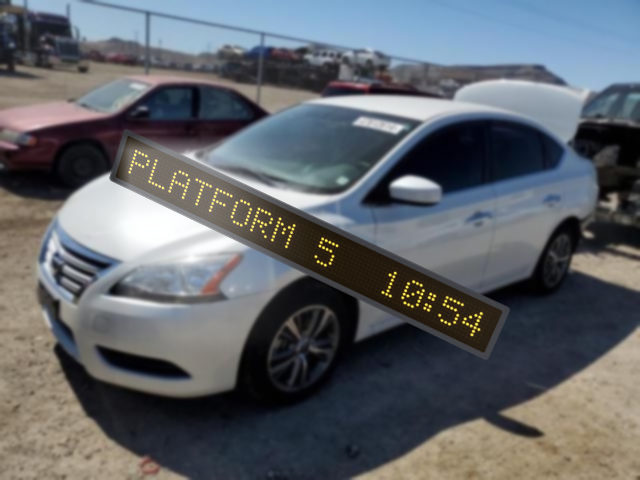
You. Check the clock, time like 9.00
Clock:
10.54
